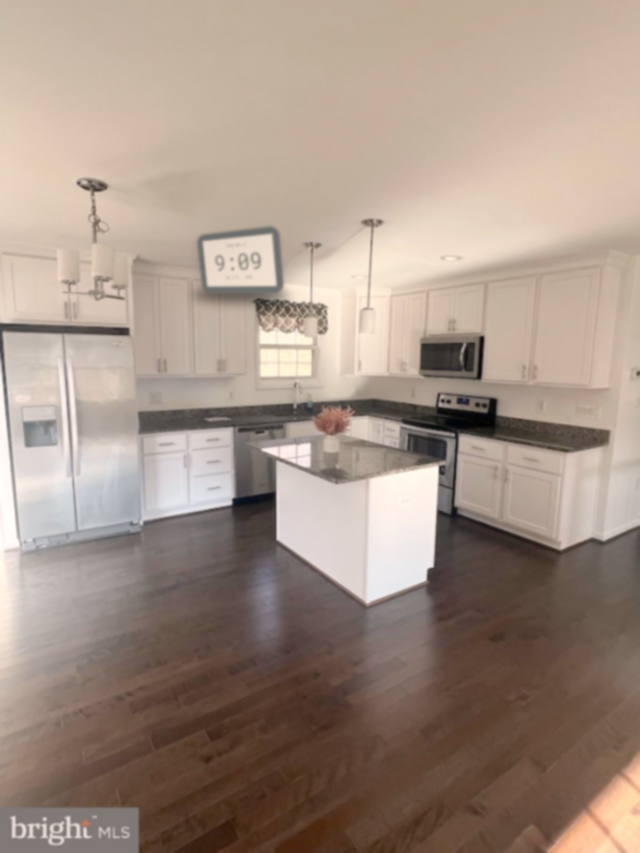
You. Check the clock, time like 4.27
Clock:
9.09
